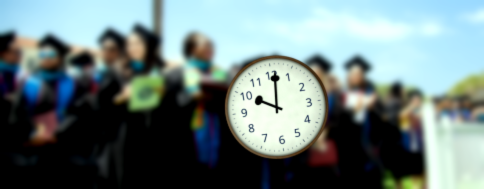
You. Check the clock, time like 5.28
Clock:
10.01
